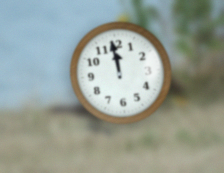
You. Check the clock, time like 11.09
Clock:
11.59
